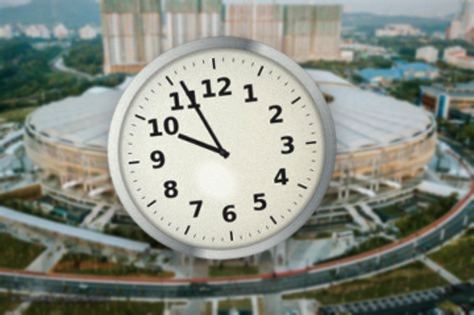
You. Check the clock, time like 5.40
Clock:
9.56
